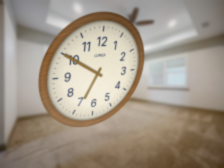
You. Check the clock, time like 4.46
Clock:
6.50
